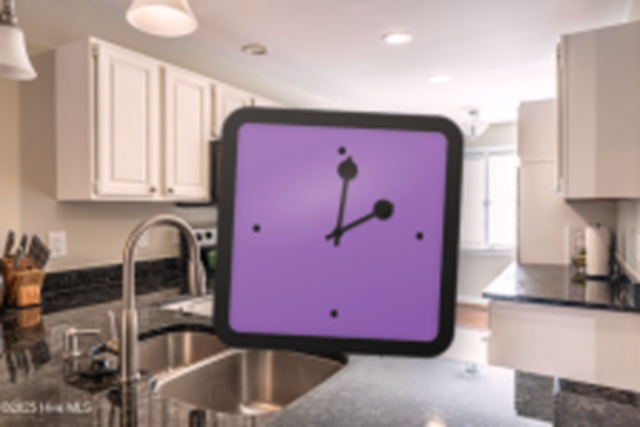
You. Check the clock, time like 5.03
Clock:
2.01
